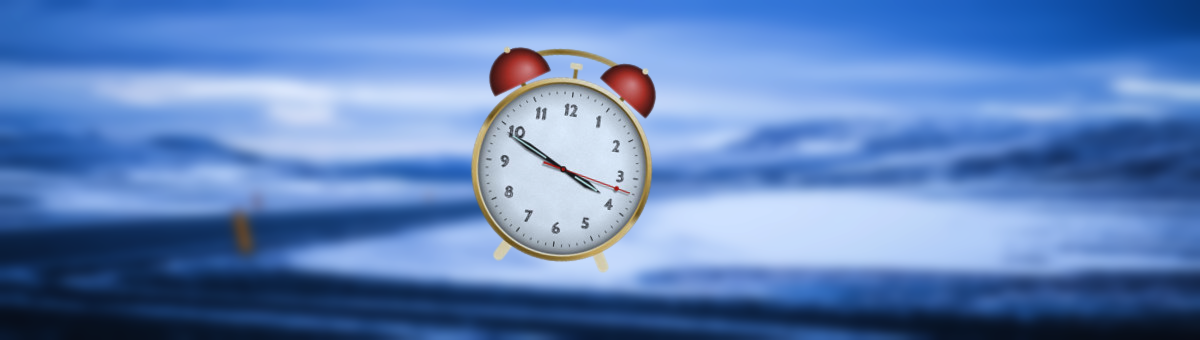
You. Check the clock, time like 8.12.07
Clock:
3.49.17
